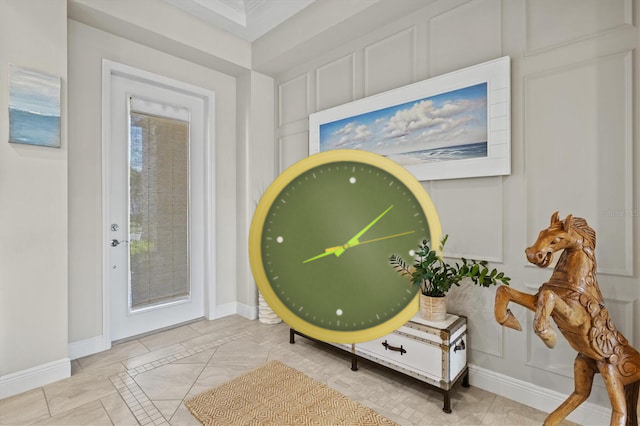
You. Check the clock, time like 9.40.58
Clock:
8.07.12
